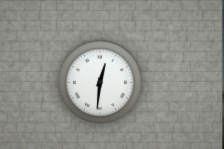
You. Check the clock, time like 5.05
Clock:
12.31
